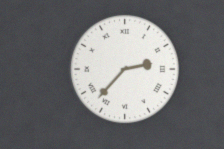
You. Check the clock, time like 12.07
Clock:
2.37
